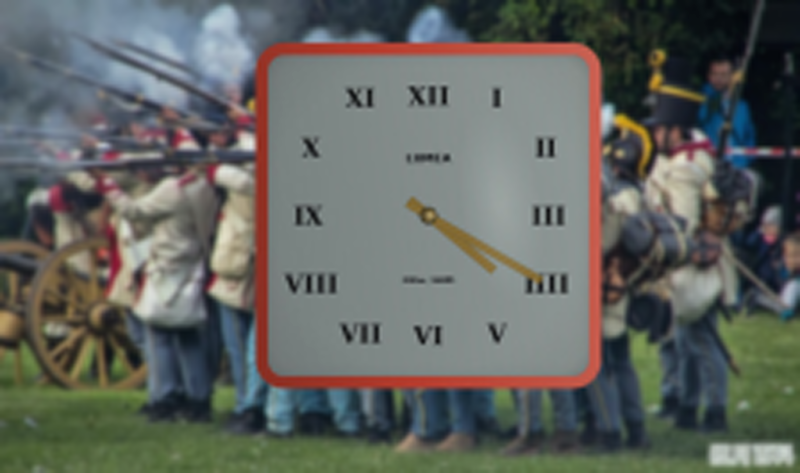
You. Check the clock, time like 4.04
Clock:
4.20
